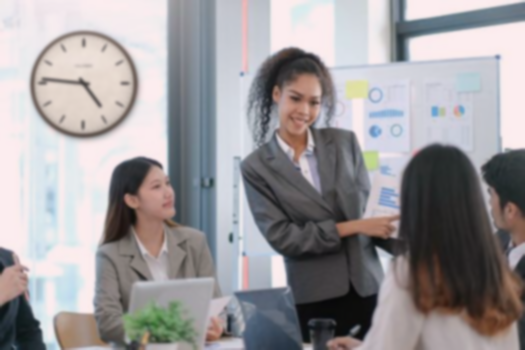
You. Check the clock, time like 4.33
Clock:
4.46
